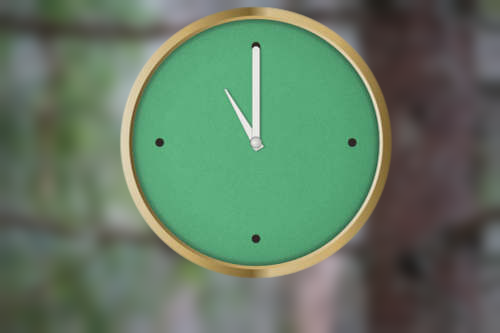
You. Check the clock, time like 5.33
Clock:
11.00
